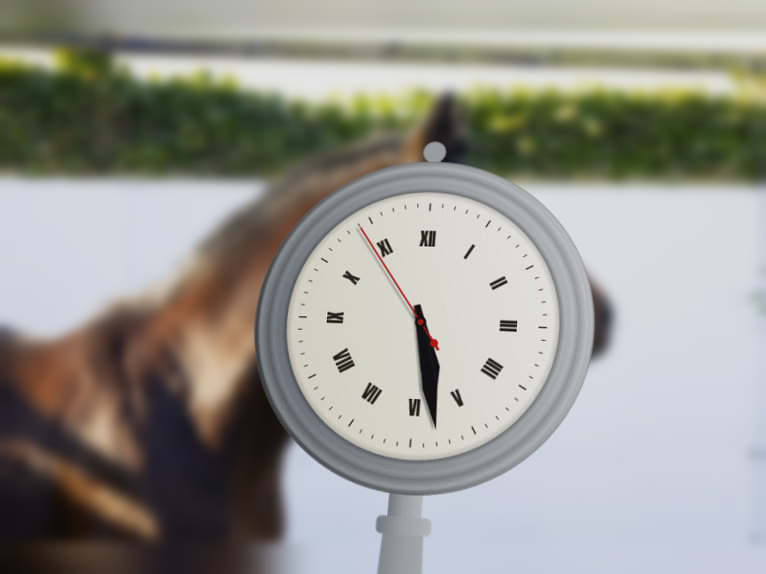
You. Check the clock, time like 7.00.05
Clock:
5.27.54
